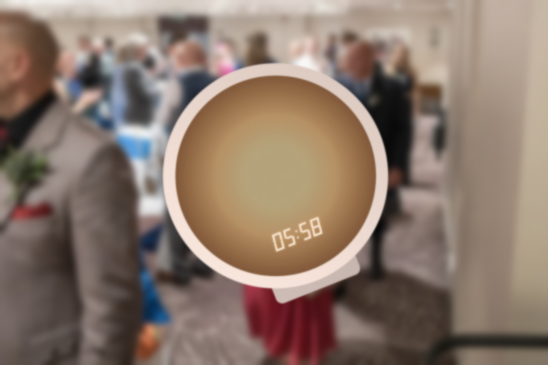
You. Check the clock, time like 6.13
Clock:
5.58
